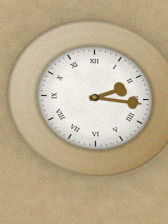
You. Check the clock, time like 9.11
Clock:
2.16
